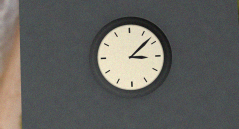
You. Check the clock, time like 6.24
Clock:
3.08
